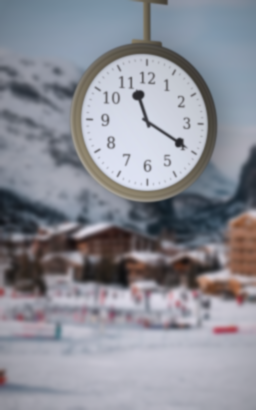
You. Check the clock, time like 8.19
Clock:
11.20
